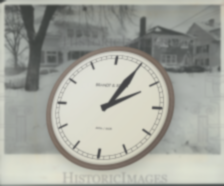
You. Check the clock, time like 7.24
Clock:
2.05
